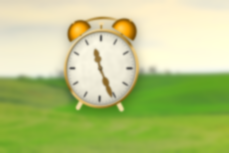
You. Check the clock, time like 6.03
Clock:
11.26
